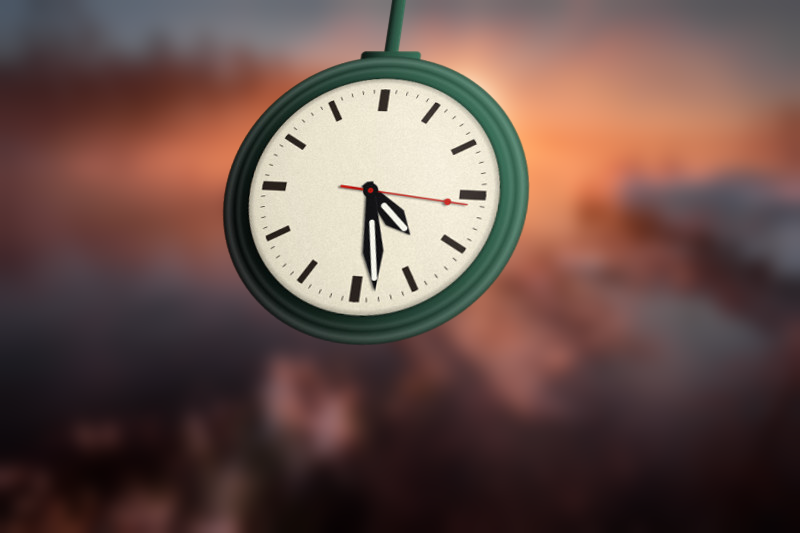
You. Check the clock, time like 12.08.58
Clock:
4.28.16
